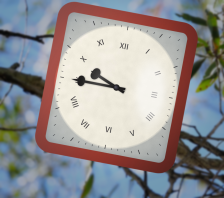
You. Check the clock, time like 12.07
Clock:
9.45
